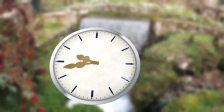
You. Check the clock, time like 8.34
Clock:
9.43
